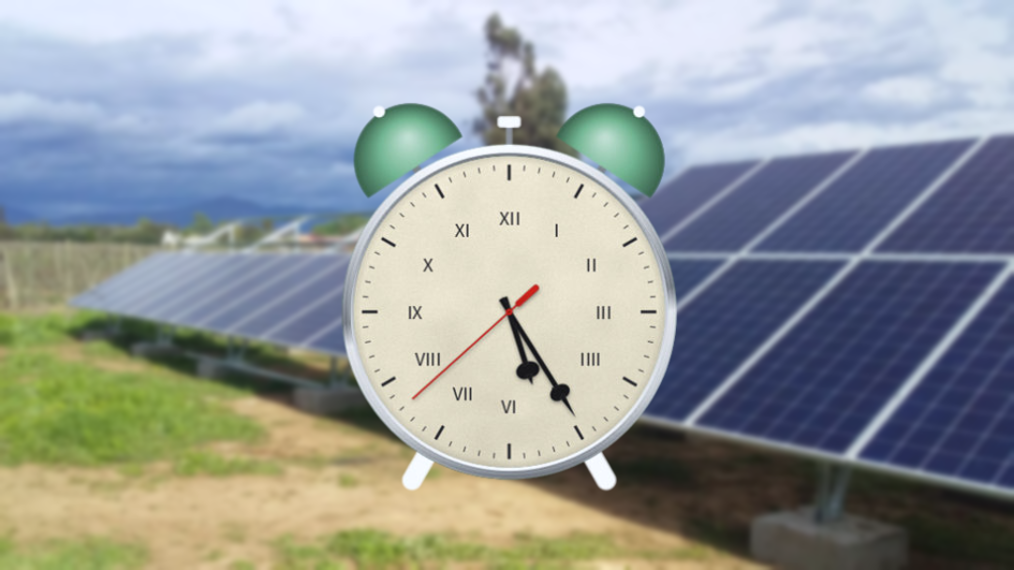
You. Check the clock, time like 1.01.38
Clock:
5.24.38
